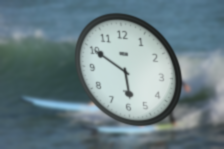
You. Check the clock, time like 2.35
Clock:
5.50
